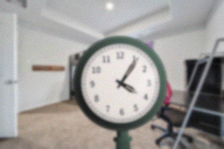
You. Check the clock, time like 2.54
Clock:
4.06
